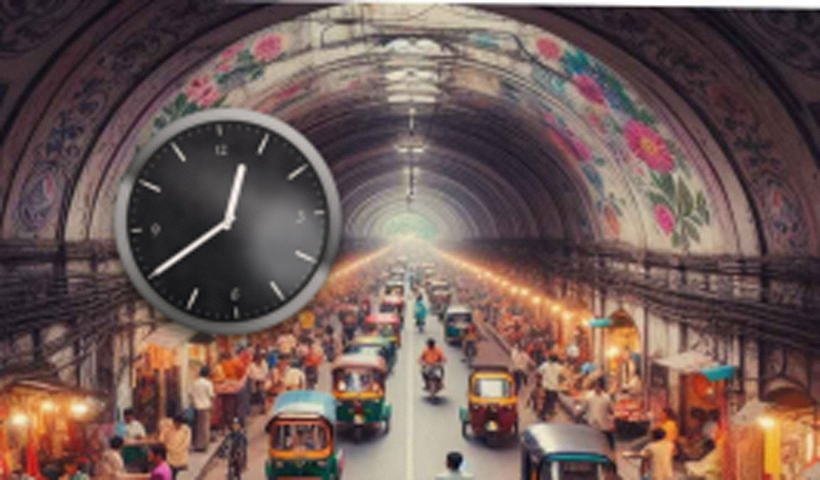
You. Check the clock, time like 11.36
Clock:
12.40
